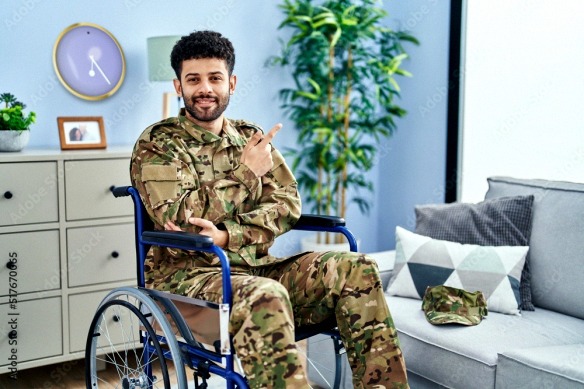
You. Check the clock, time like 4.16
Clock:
6.25
